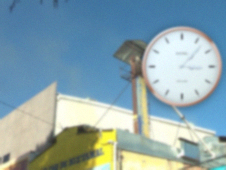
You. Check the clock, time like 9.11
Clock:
3.07
